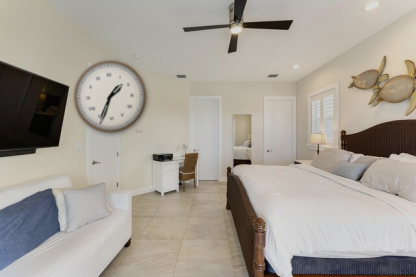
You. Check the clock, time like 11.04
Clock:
1.34
